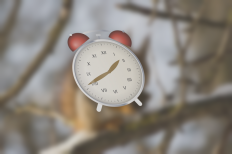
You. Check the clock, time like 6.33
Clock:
1.41
